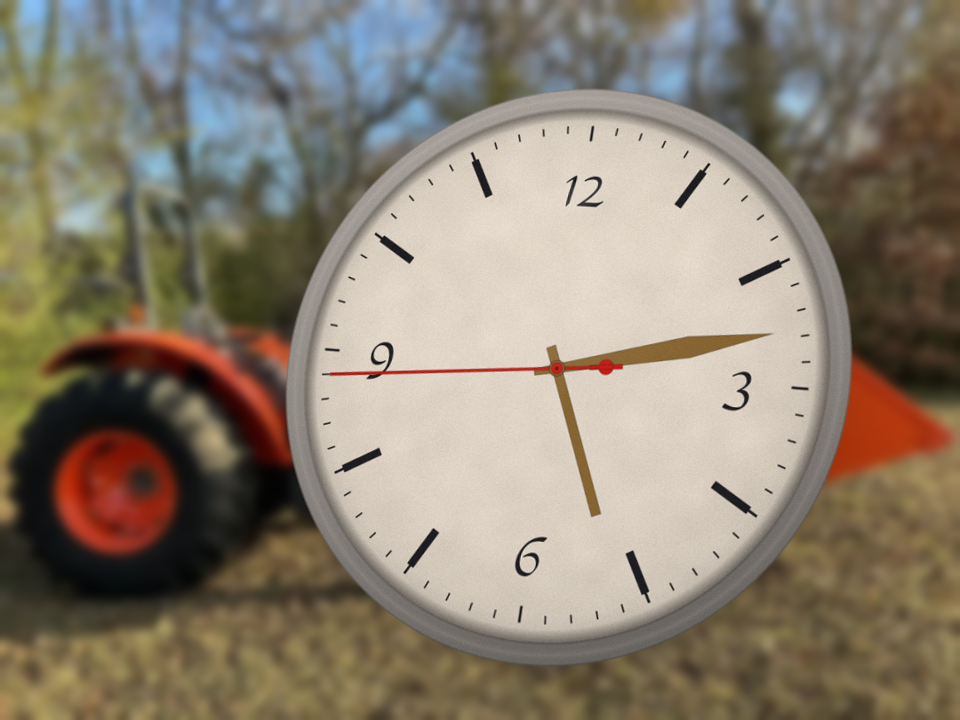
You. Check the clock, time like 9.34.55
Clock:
5.12.44
